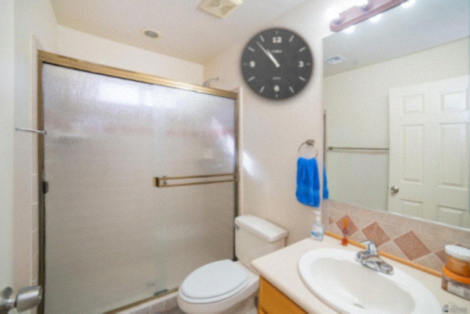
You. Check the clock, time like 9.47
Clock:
10.53
